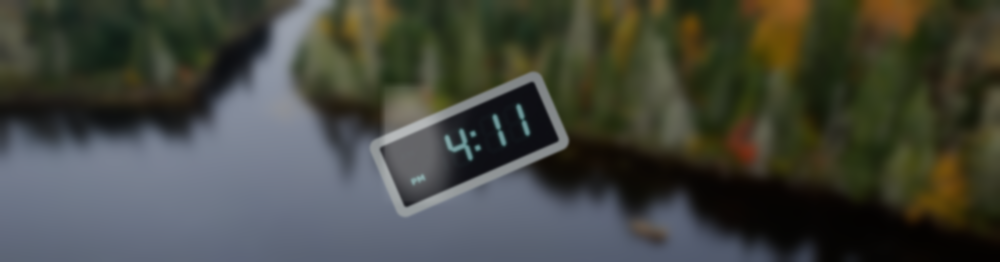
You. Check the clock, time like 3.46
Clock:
4.11
